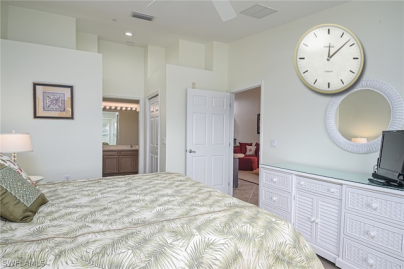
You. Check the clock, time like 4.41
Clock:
12.08
